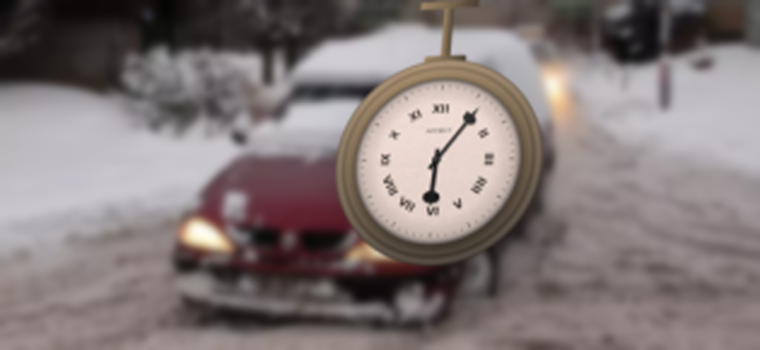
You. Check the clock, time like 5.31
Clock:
6.06
